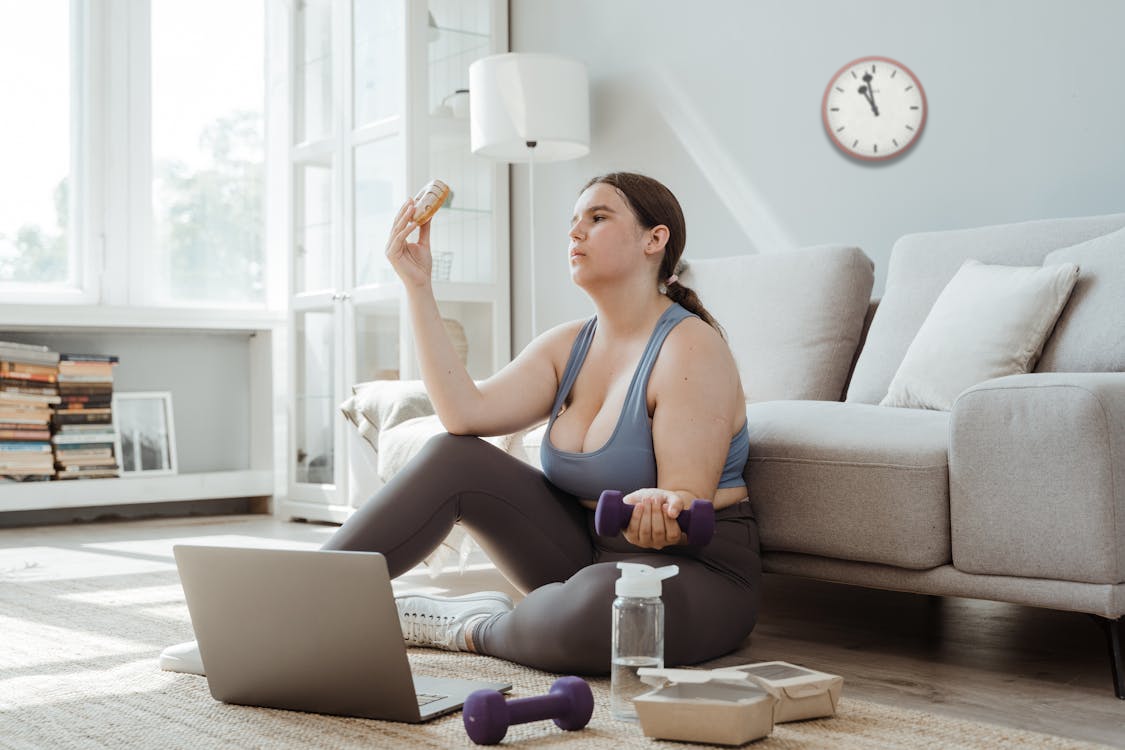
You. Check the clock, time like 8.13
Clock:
10.58
